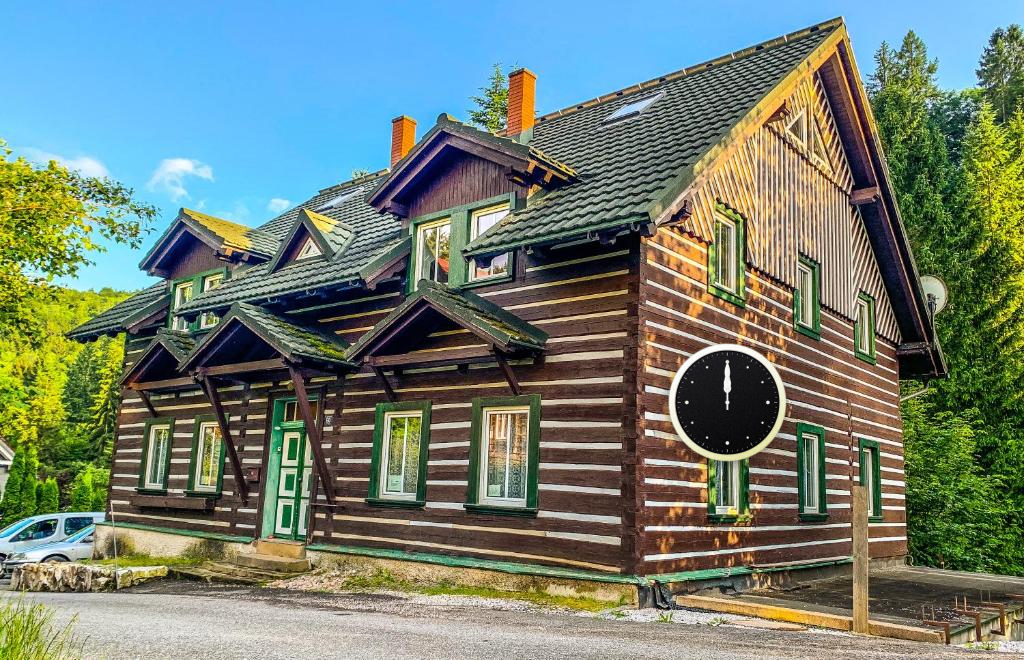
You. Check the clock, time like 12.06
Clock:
12.00
